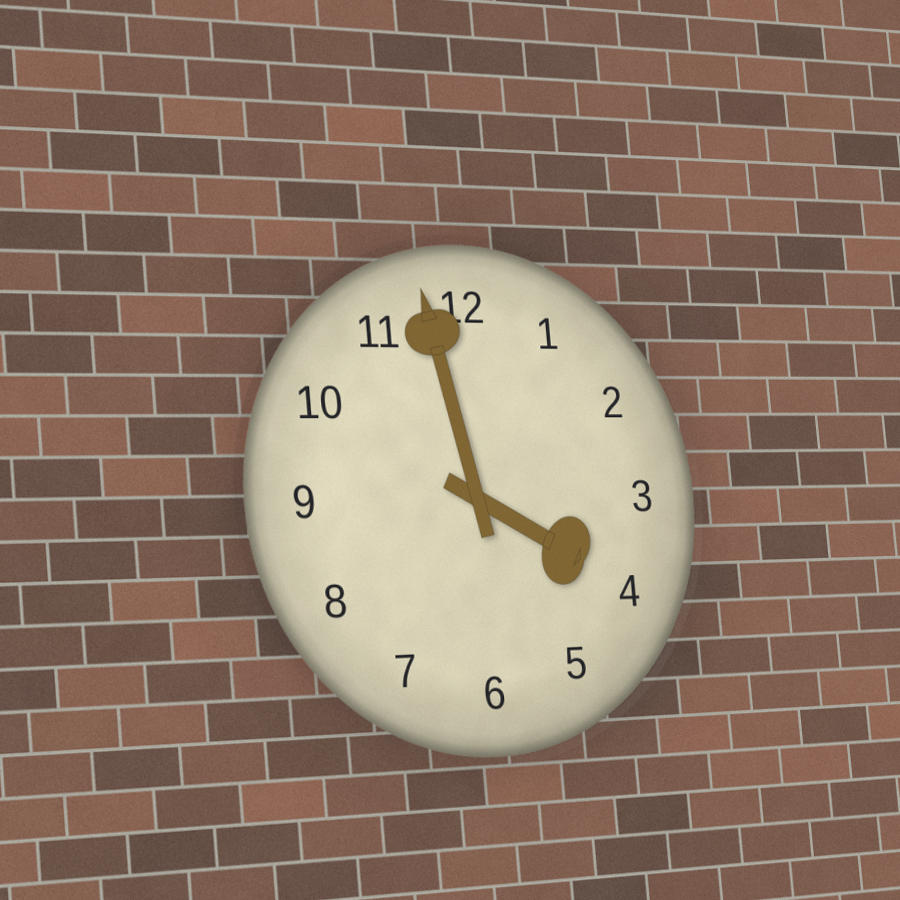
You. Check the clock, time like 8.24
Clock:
3.58
